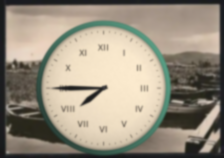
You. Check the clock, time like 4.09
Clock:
7.45
